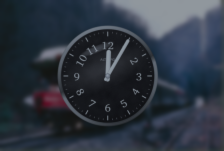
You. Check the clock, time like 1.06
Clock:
12.05
